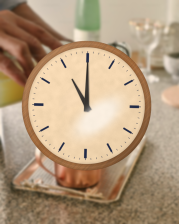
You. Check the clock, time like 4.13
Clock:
11.00
